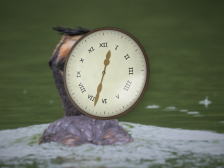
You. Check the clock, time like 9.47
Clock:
12.33
